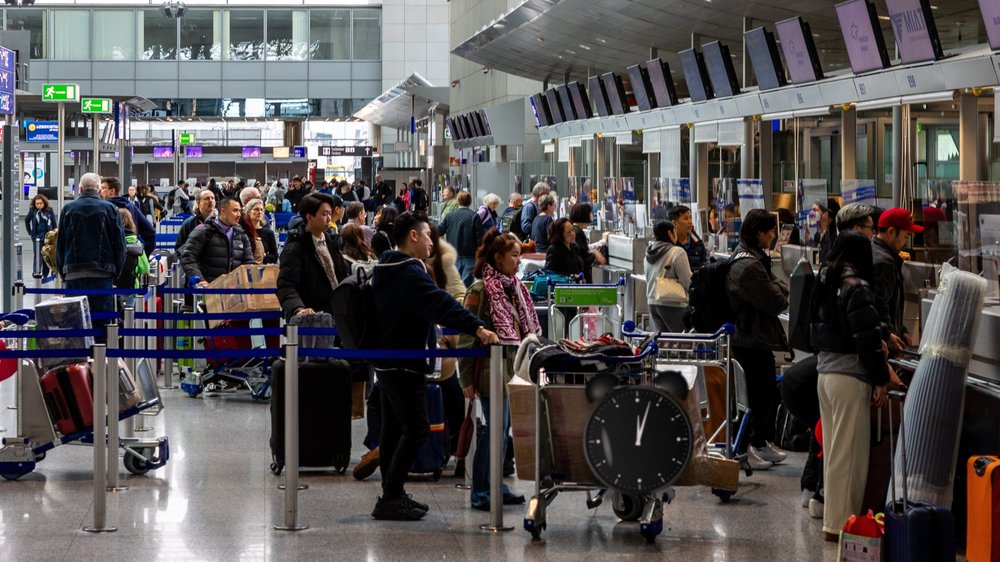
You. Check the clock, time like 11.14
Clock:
12.03
